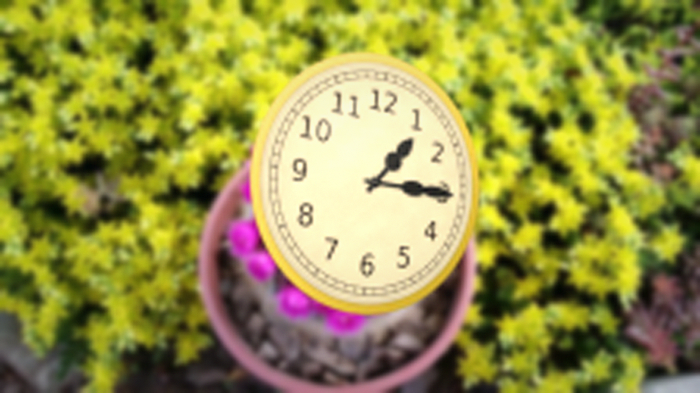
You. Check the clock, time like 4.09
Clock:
1.15
